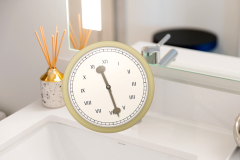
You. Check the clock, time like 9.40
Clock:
11.28
